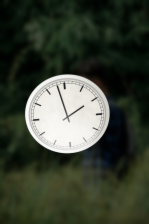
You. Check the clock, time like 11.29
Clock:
1.58
